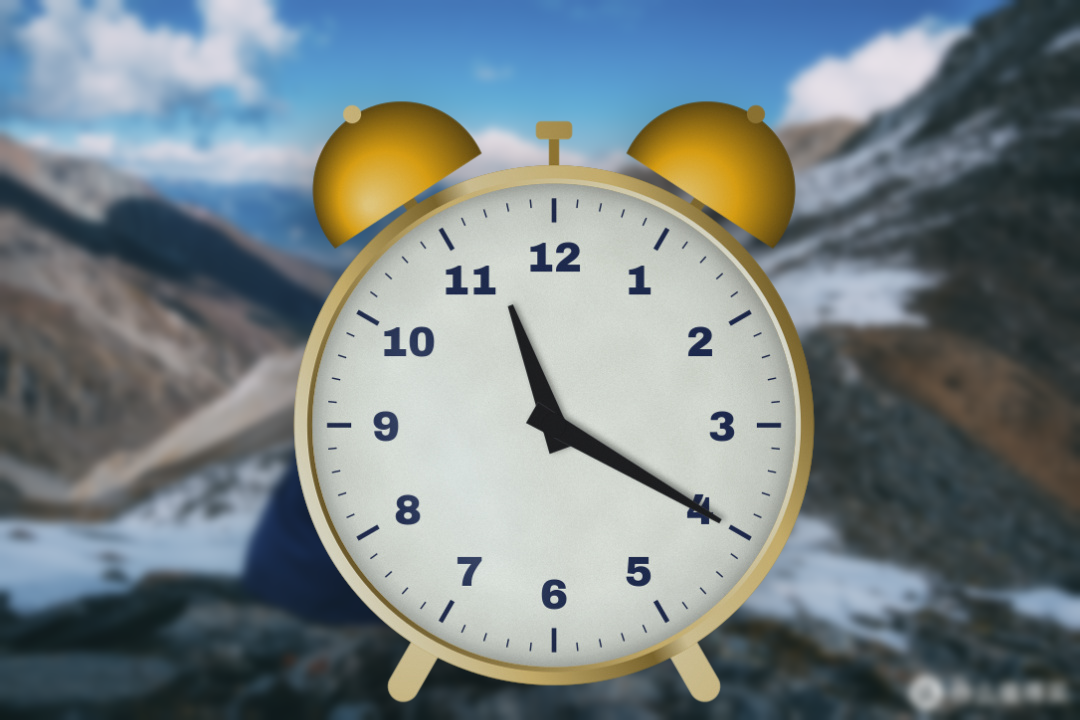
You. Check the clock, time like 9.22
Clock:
11.20
